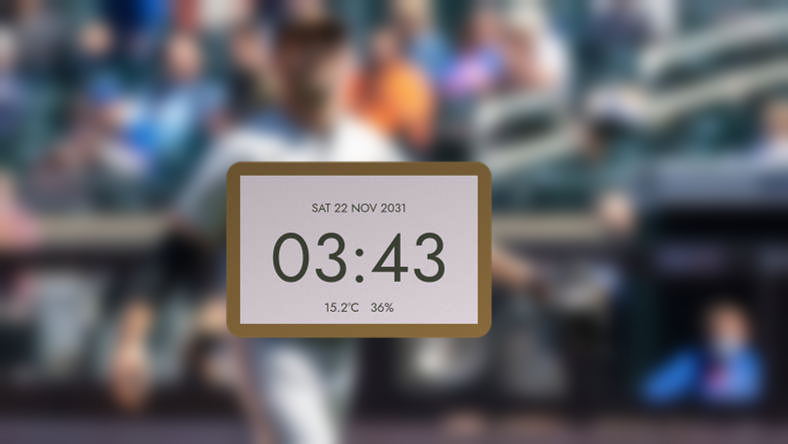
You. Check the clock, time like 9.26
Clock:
3.43
